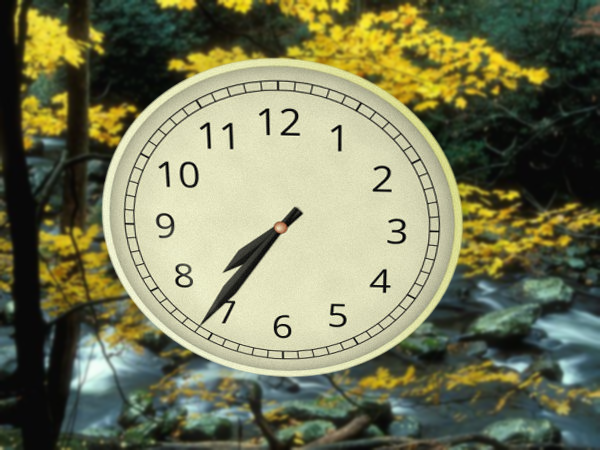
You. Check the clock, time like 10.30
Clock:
7.36
